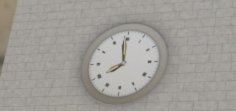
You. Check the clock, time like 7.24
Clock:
7.59
